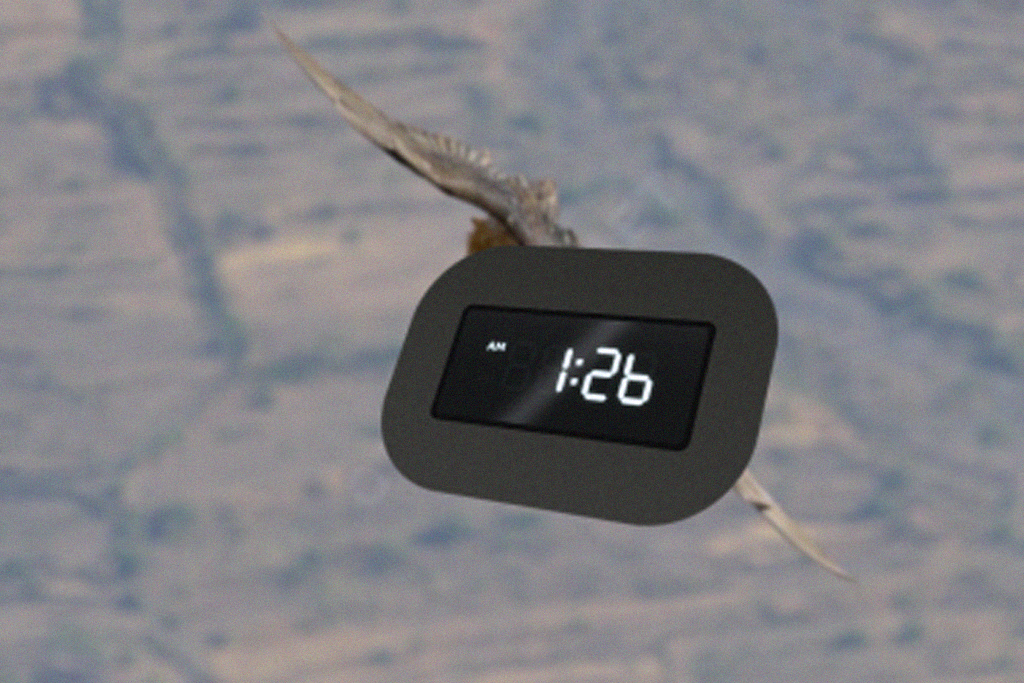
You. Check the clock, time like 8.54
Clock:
1.26
